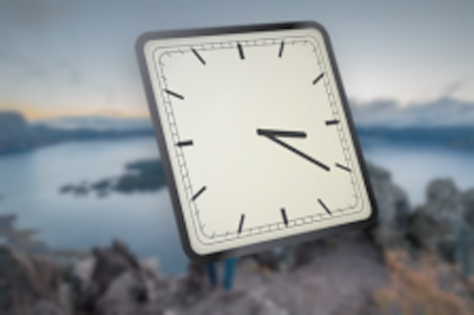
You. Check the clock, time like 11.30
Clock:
3.21
